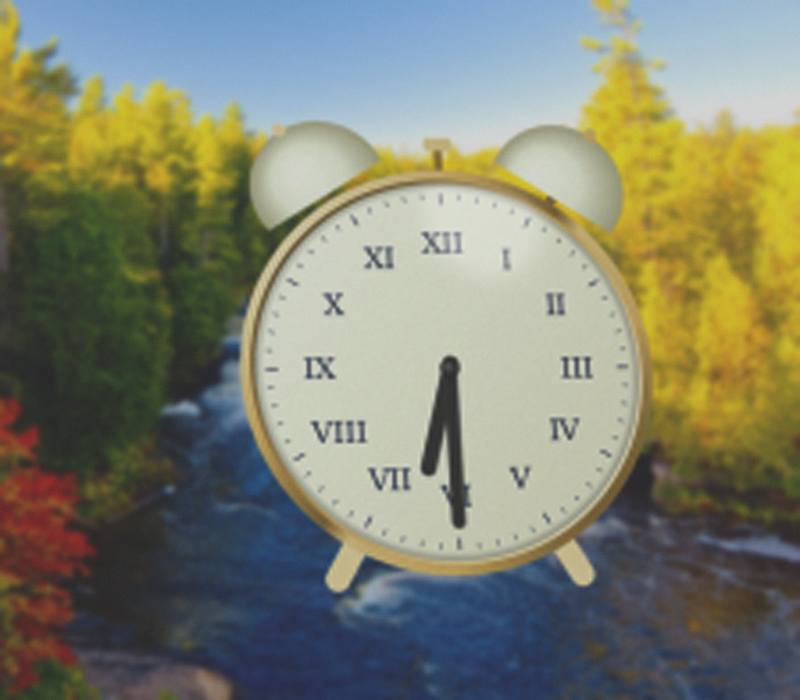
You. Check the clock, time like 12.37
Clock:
6.30
